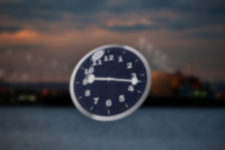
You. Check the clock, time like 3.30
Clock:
9.17
